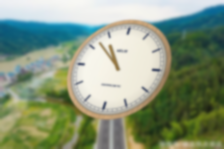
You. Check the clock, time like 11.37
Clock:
10.52
